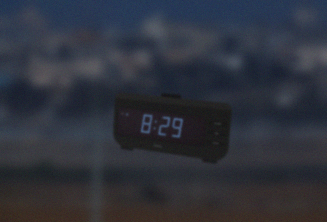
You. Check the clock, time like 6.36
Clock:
8.29
